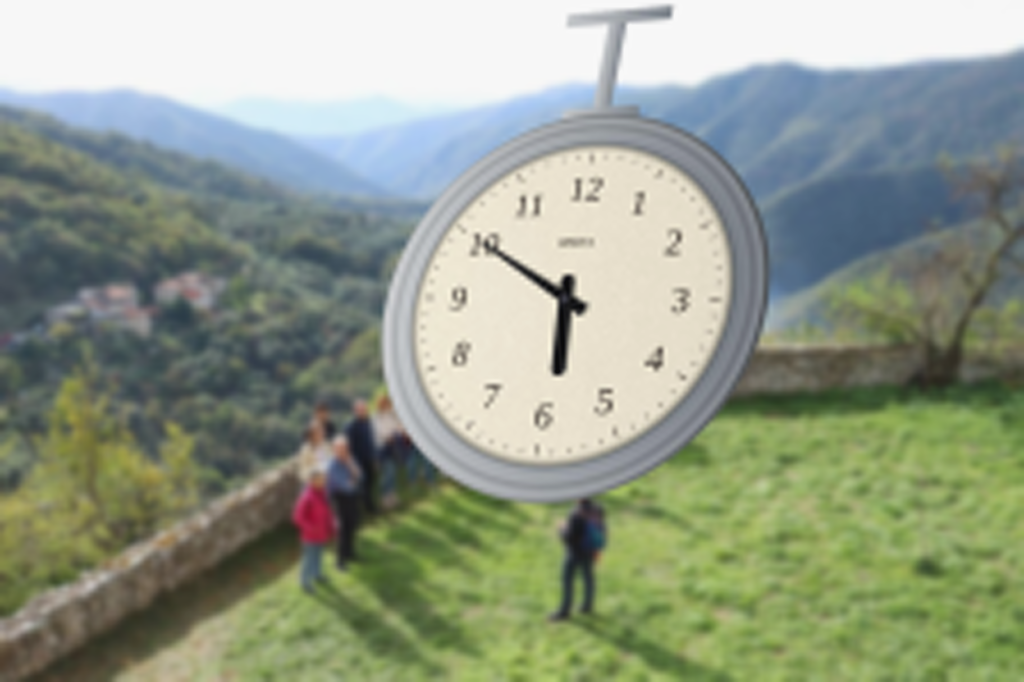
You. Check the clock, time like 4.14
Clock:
5.50
